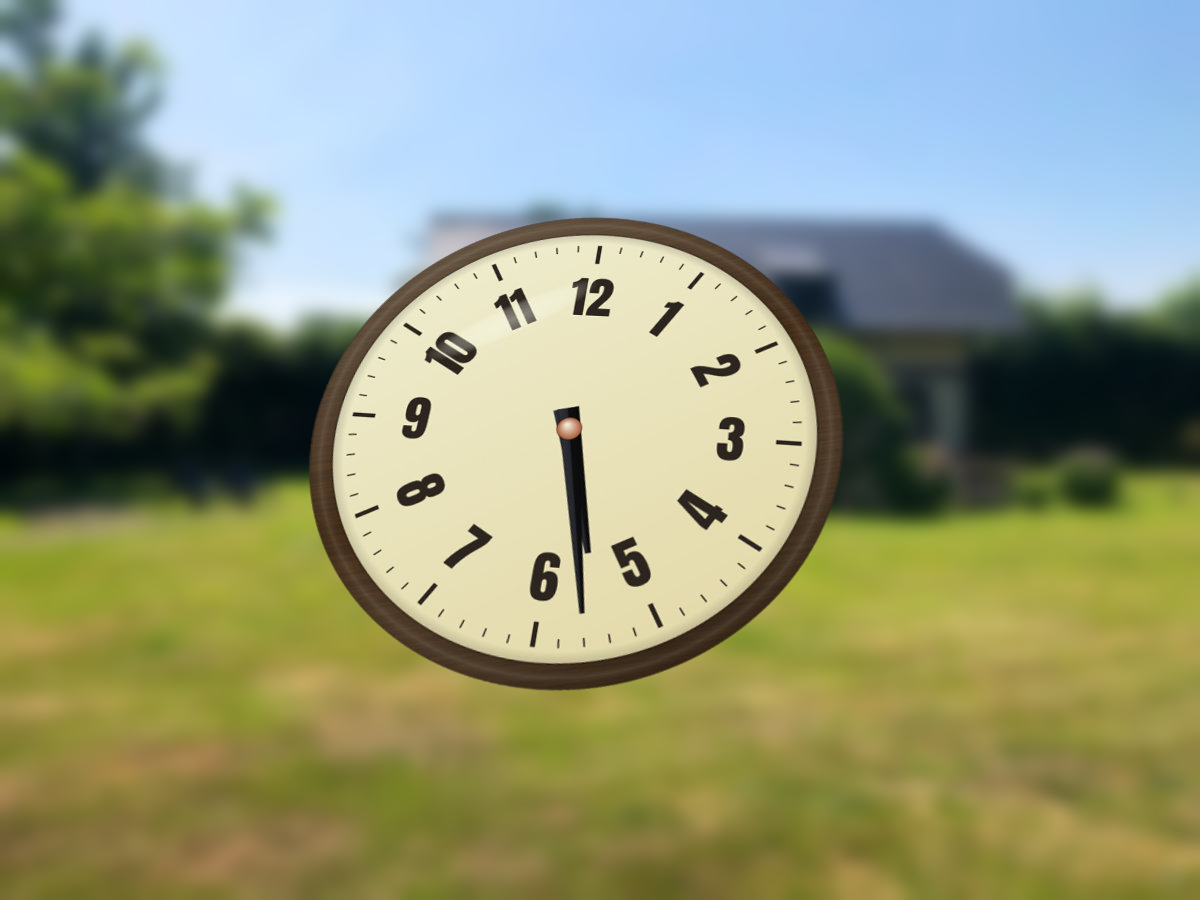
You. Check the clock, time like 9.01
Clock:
5.28
